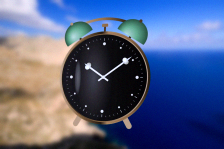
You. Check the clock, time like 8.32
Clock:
10.09
